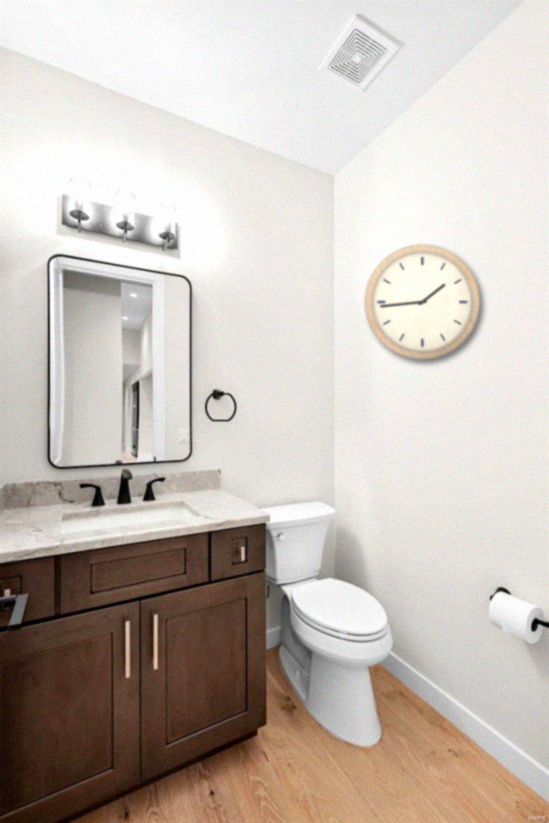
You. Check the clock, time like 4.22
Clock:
1.44
